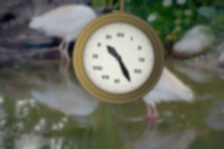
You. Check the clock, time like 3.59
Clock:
10.25
